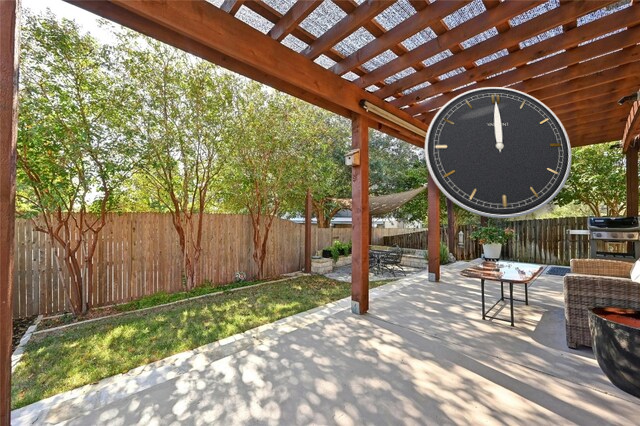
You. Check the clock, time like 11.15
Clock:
12.00
